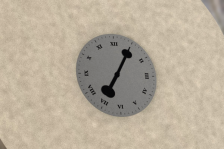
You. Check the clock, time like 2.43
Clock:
7.05
